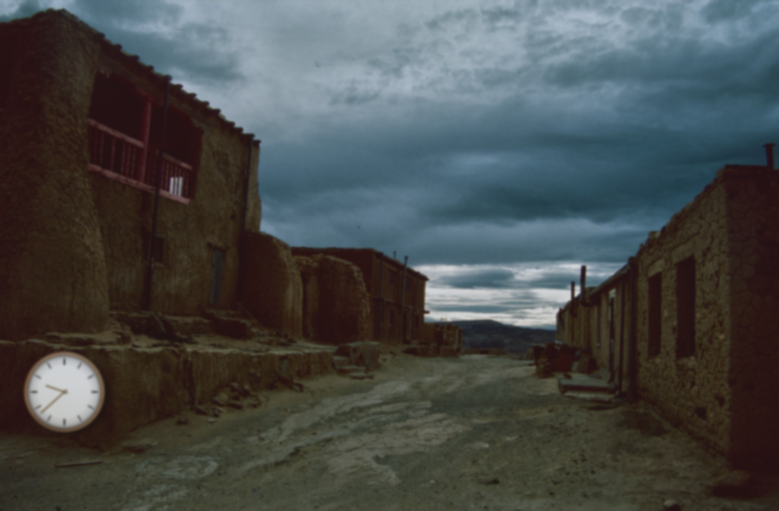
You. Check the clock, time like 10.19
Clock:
9.38
